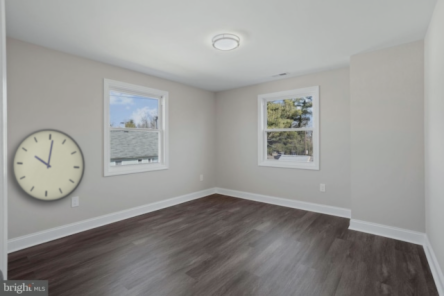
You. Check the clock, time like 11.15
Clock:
10.01
